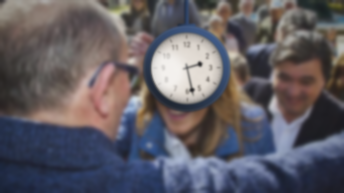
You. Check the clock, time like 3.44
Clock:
2.28
